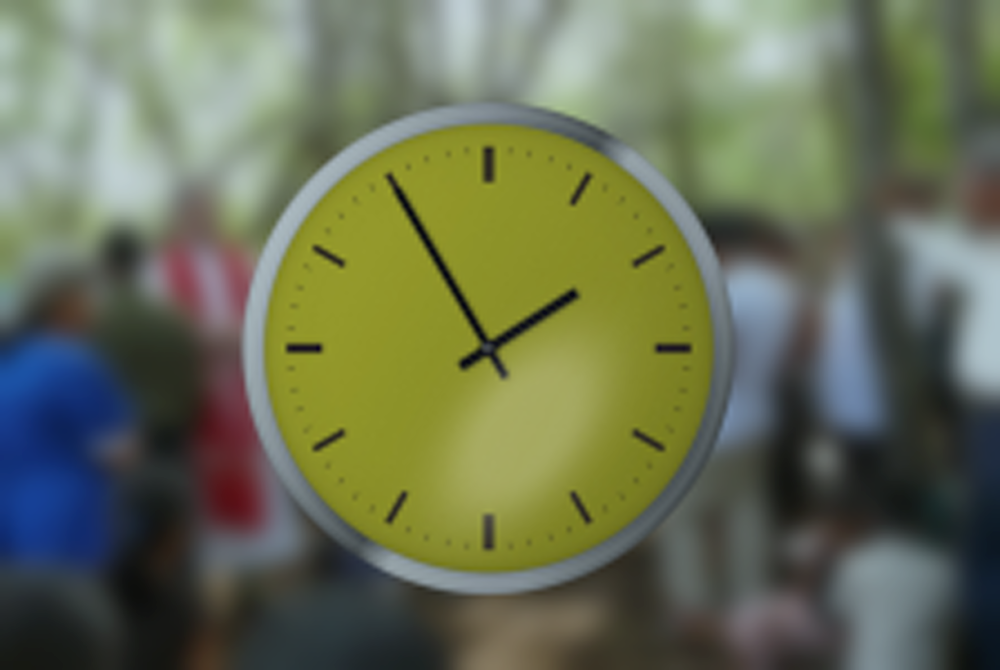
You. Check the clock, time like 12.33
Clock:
1.55
